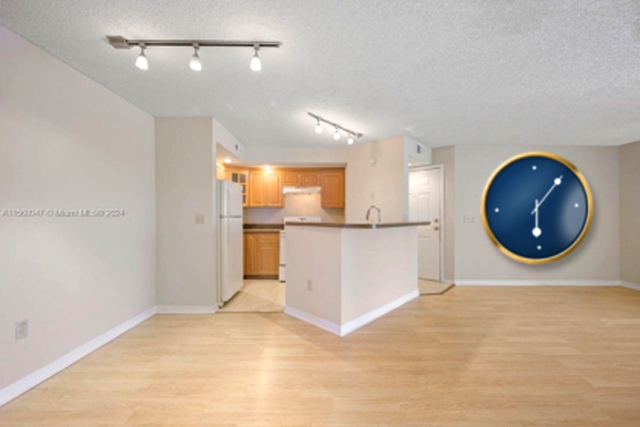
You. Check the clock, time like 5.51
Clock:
6.07
